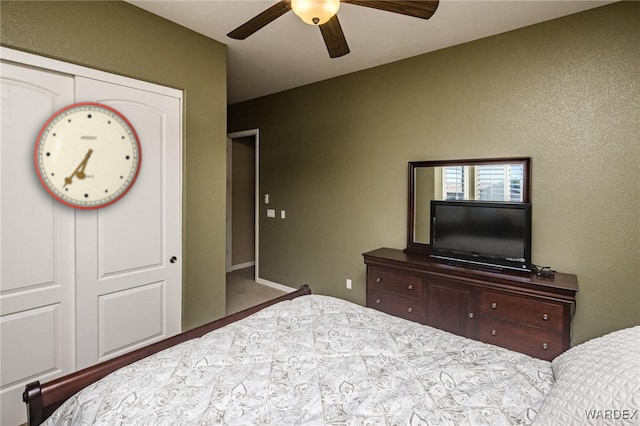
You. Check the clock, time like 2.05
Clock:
6.36
